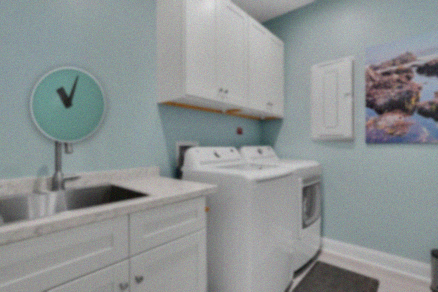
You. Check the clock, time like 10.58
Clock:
11.03
